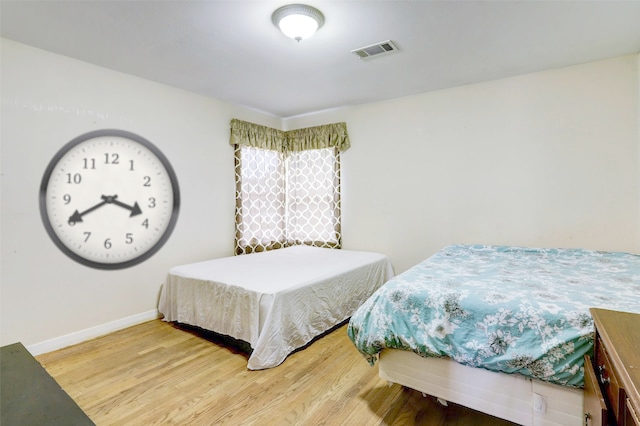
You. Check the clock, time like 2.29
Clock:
3.40
